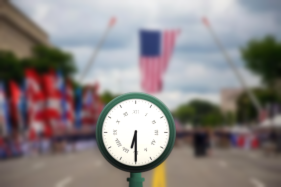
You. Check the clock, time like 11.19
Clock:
6.30
